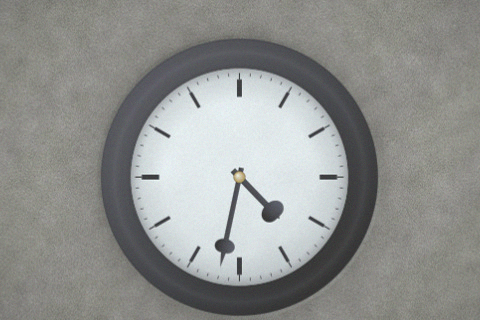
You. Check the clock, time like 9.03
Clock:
4.32
